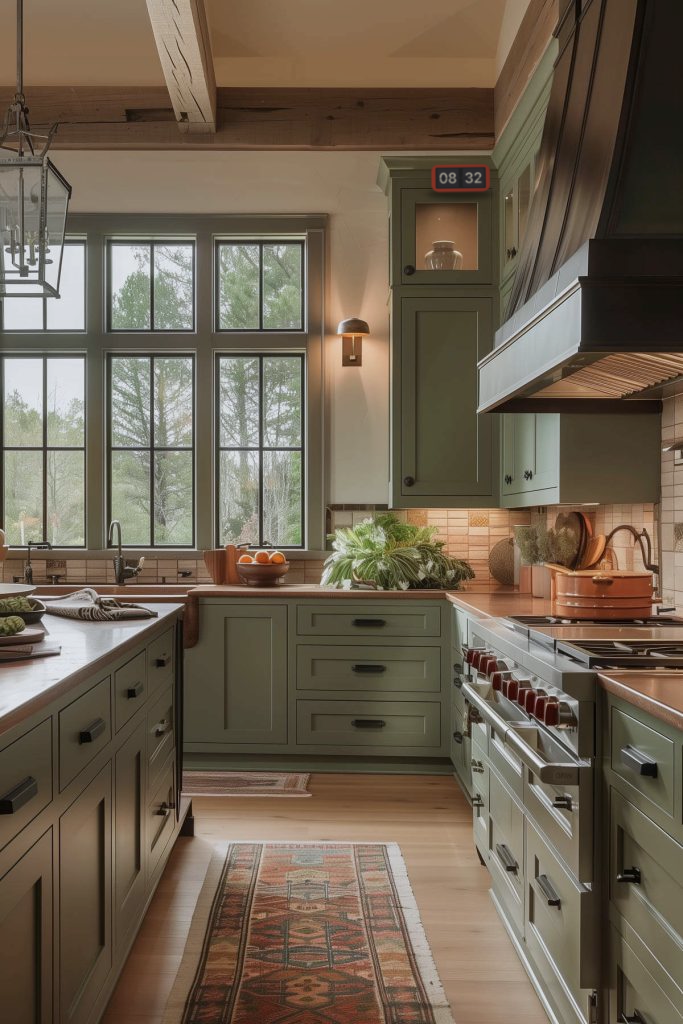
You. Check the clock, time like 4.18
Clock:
8.32
